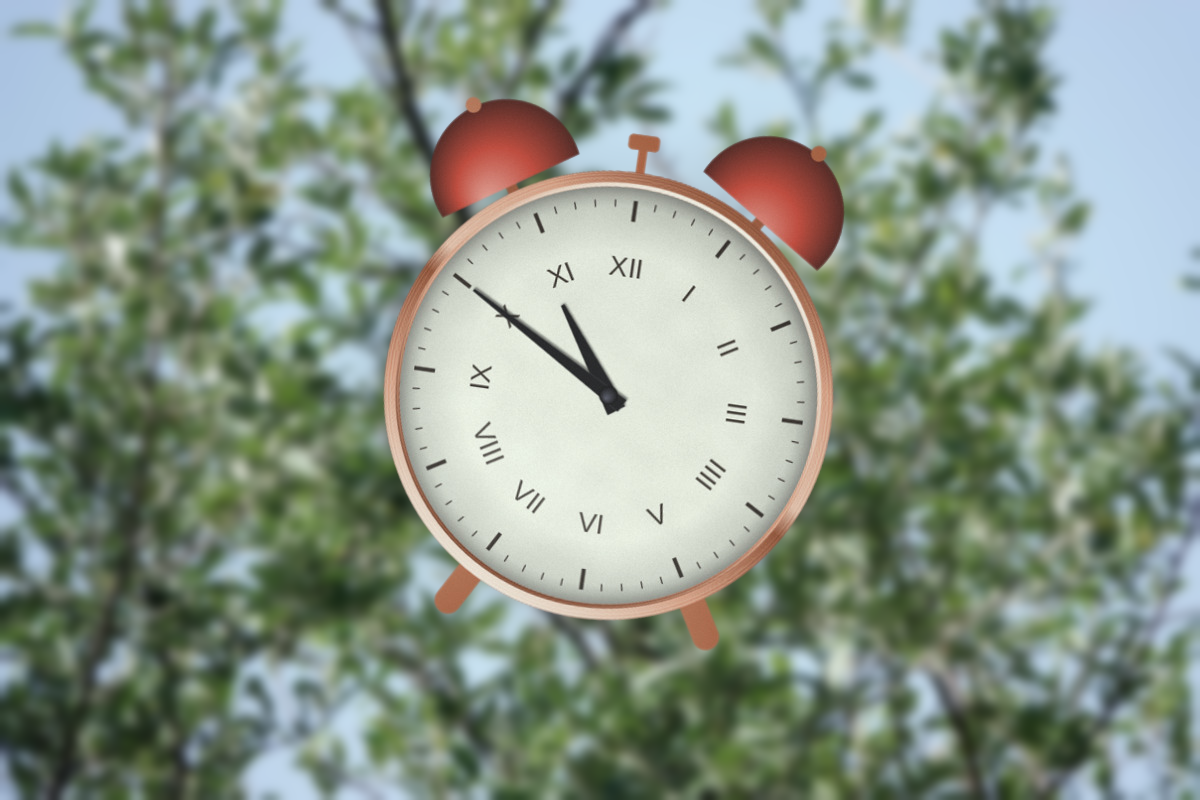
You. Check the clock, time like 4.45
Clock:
10.50
